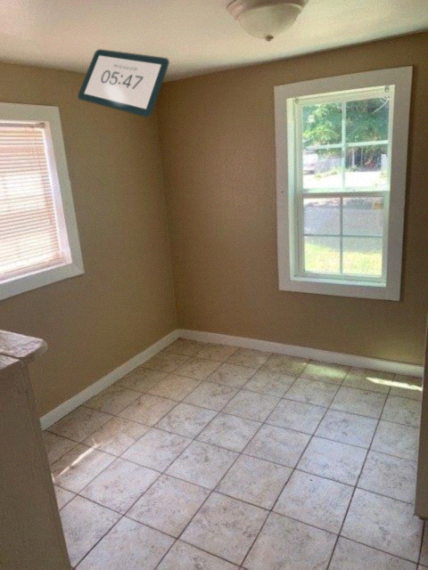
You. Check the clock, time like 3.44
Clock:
5.47
